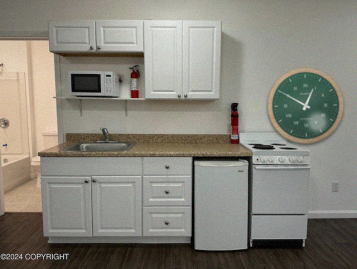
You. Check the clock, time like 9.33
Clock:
12.50
